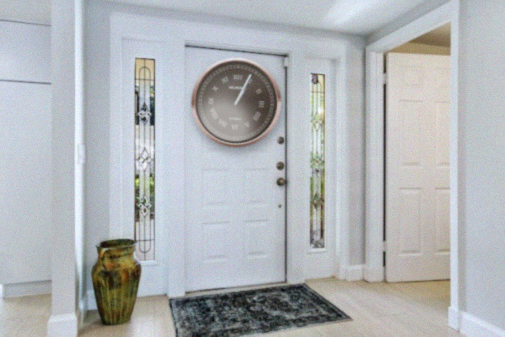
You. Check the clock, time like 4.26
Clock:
1.04
